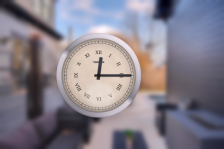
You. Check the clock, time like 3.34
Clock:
12.15
